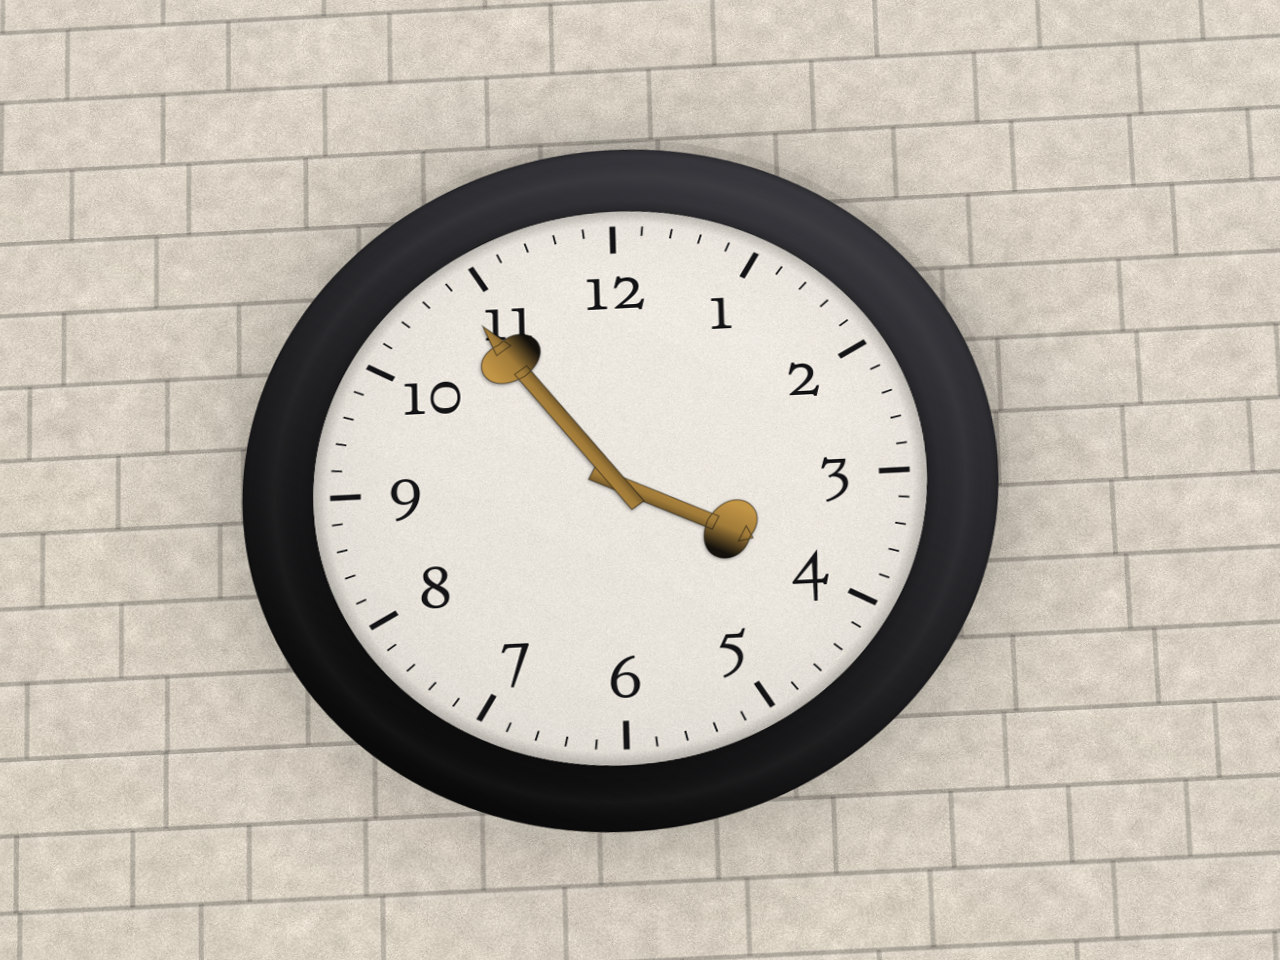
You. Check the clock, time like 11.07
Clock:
3.54
